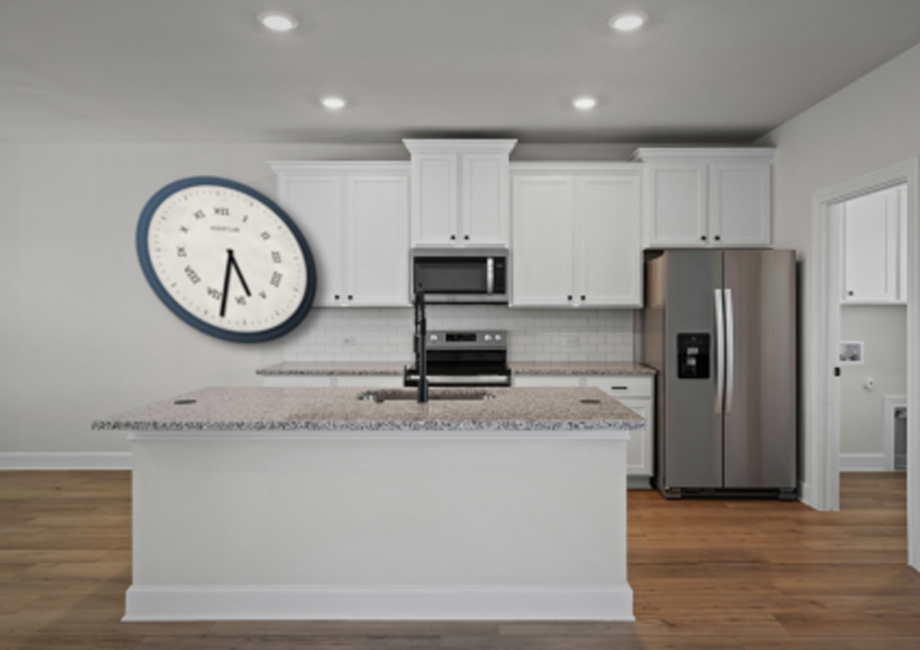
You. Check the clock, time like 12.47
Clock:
5.33
